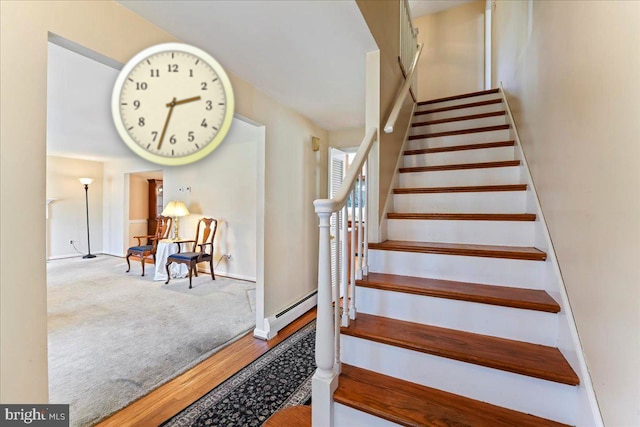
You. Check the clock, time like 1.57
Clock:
2.33
